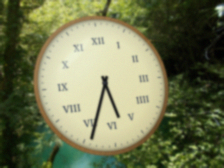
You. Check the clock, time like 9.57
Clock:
5.34
